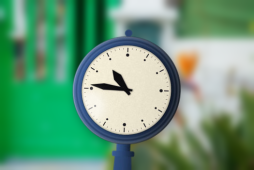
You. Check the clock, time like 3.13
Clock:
10.46
